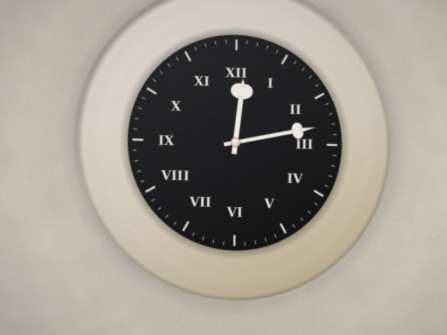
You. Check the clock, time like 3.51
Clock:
12.13
